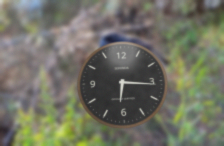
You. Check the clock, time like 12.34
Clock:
6.16
